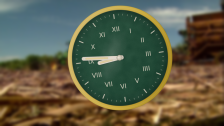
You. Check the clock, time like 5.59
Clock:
8.46
